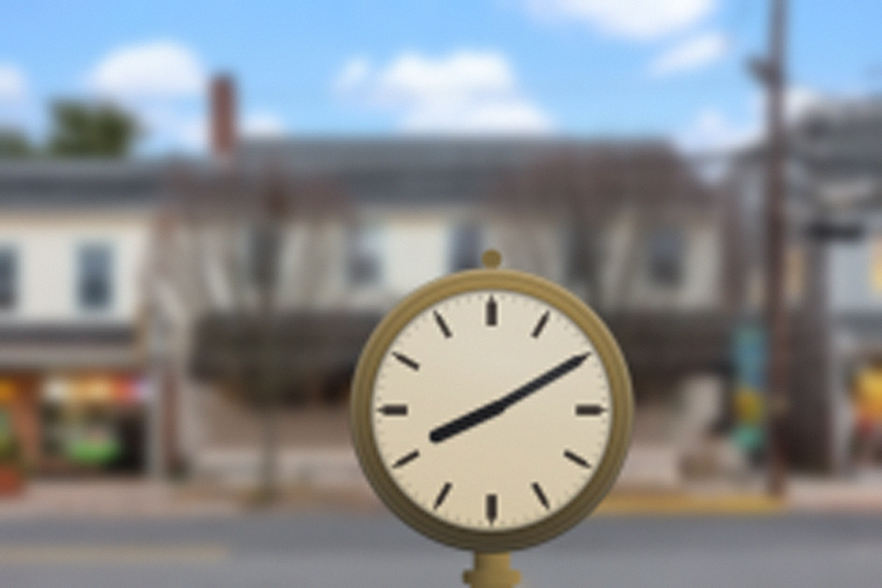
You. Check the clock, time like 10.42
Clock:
8.10
